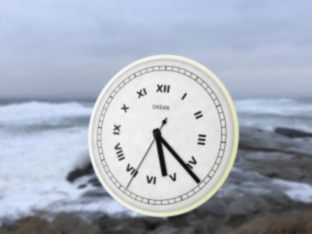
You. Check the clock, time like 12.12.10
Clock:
5.21.34
